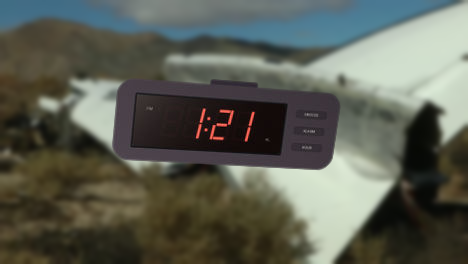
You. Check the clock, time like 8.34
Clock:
1.21
